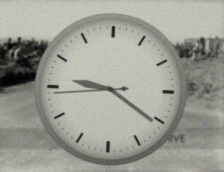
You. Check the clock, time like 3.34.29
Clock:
9.20.44
